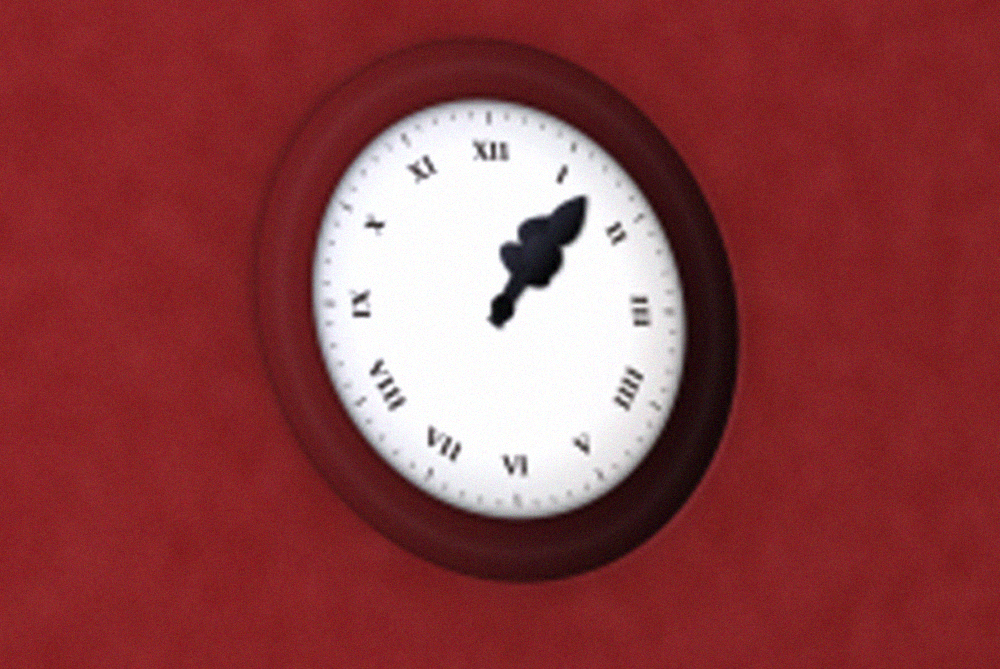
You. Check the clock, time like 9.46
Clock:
1.07
